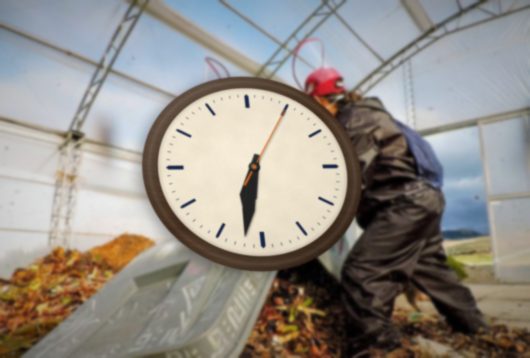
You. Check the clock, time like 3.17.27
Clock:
6.32.05
